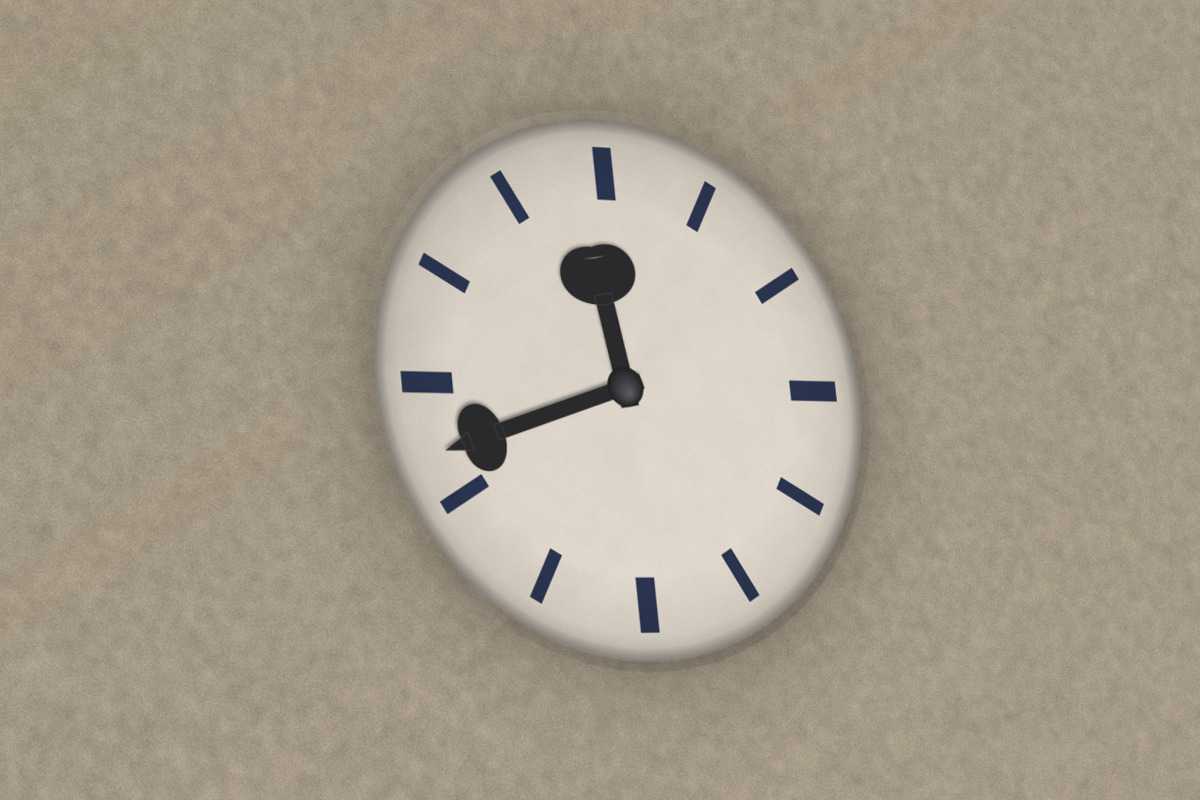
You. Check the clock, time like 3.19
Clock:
11.42
